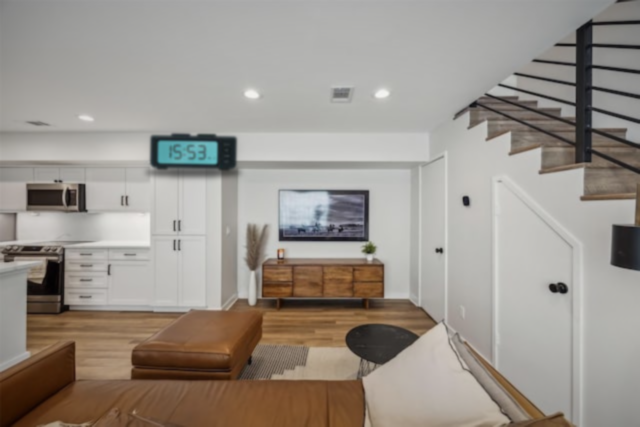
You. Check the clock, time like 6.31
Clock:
15.53
